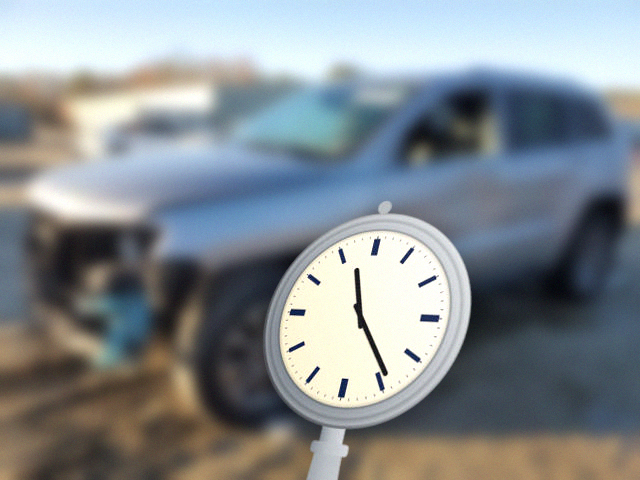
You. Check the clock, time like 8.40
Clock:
11.24
